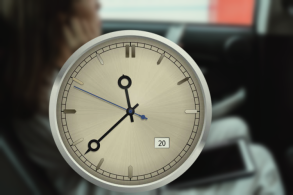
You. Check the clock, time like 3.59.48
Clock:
11.37.49
